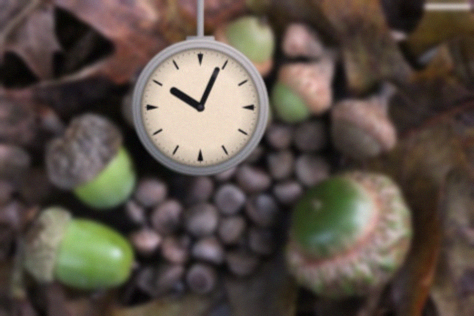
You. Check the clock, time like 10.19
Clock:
10.04
